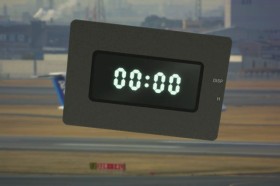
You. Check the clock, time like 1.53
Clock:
0.00
